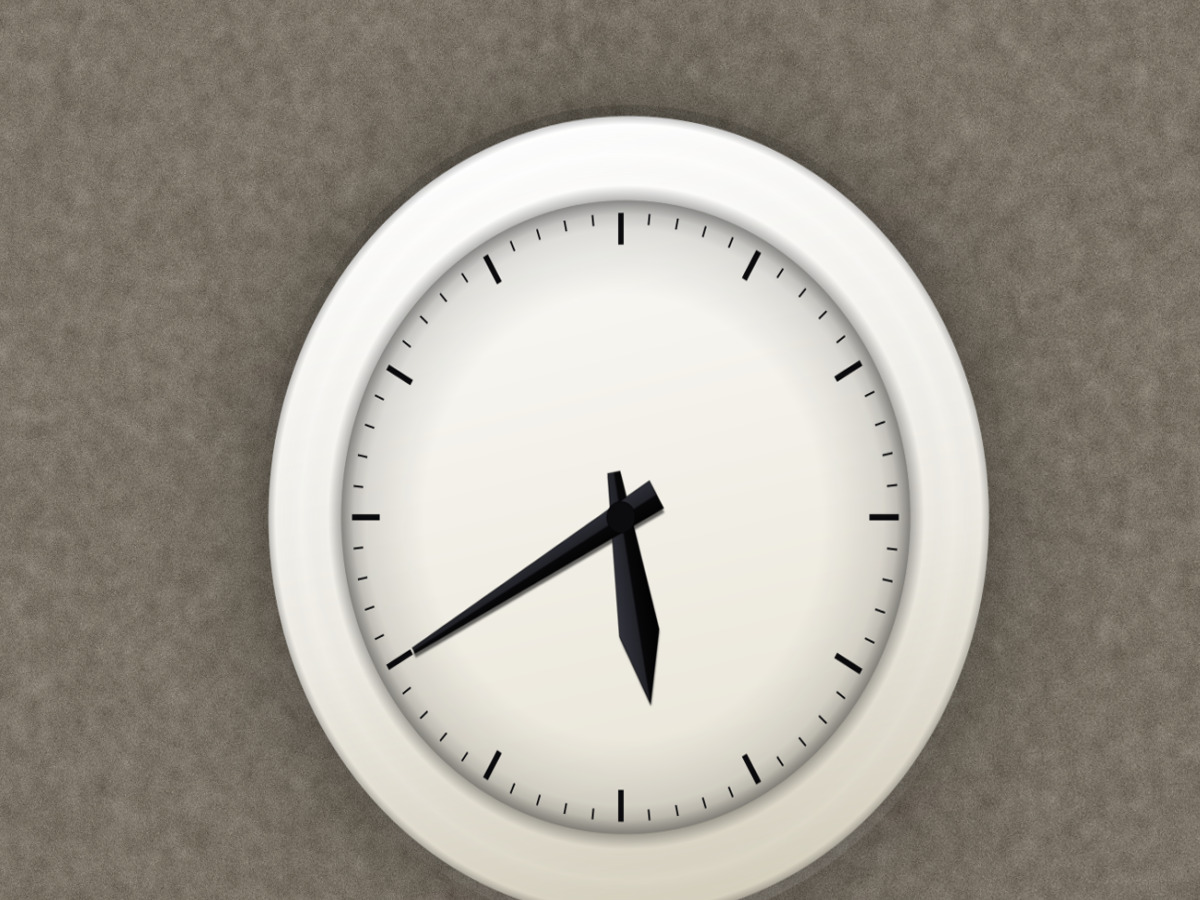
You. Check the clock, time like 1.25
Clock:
5.40
